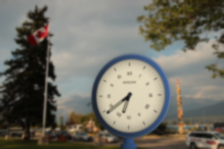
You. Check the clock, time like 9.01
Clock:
6.39
